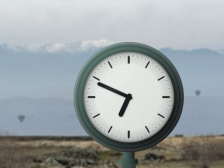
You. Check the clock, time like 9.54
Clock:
6.49
